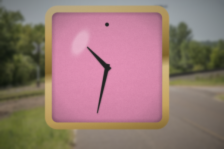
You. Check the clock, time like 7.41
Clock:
10.32
